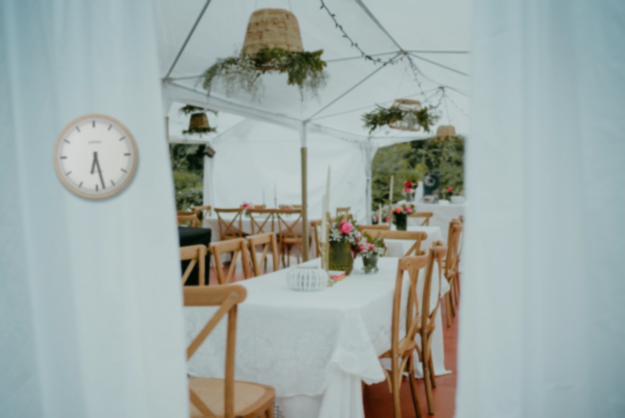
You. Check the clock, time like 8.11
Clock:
6.28
